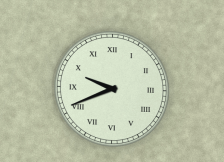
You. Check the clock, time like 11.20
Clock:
9.41
